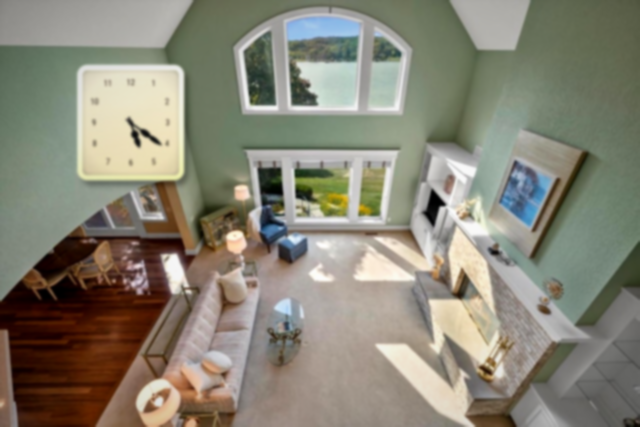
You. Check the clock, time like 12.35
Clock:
5.21
